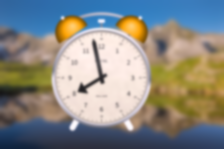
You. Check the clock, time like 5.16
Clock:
7.58
